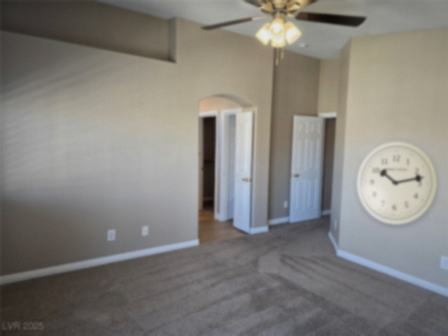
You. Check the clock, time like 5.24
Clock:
10.13
